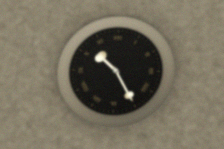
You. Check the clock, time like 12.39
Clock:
10.25
